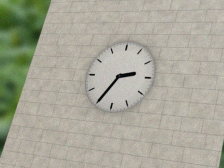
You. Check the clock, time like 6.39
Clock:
2.35
